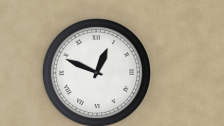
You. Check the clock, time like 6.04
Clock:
12.49
